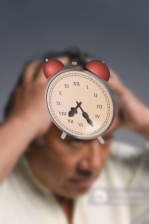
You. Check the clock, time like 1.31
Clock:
7.25
